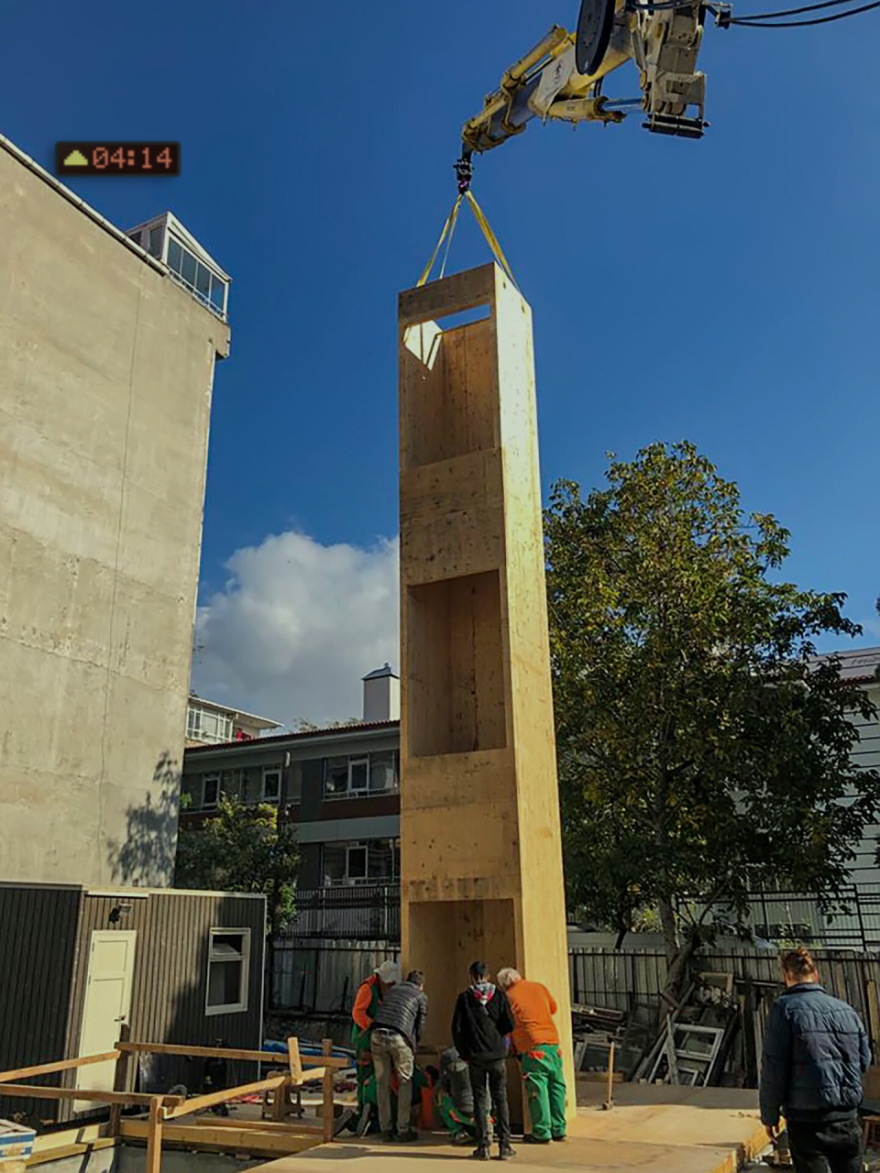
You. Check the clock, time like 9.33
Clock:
4.14
